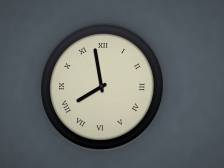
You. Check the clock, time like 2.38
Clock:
7.58
